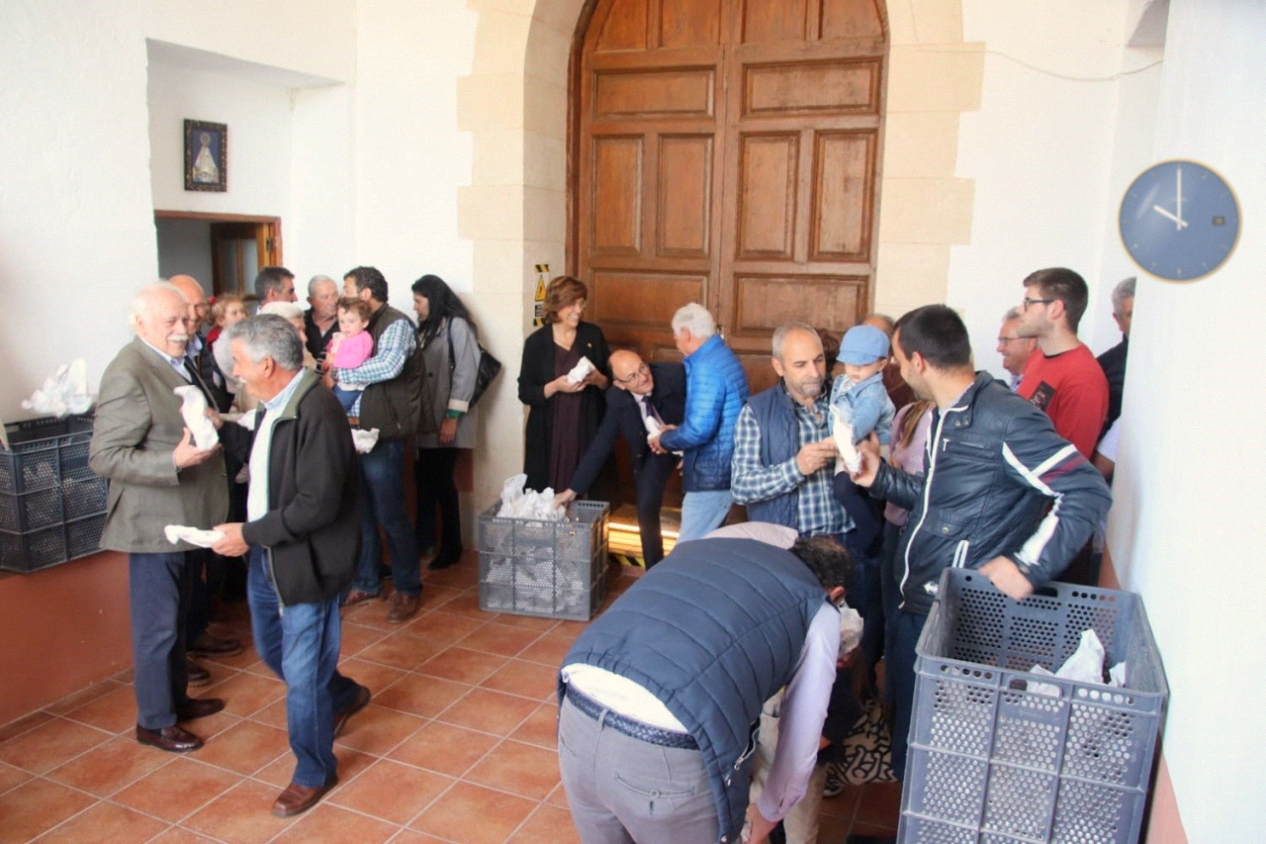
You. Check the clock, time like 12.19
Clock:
10.00
